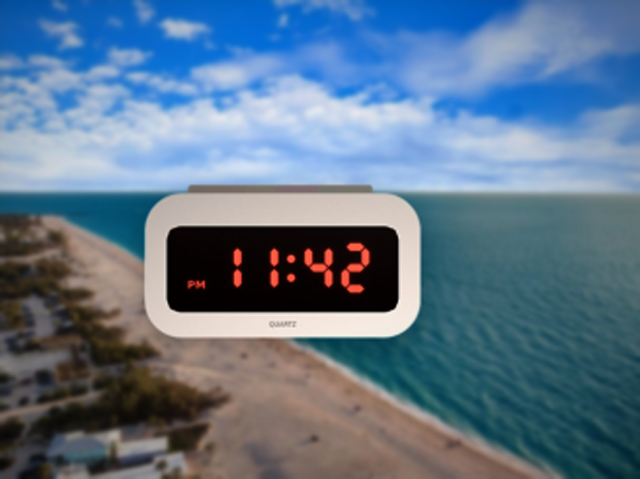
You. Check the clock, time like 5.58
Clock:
11.42
